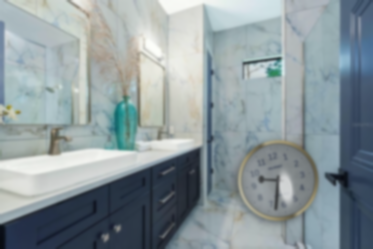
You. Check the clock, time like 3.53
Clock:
9.33
